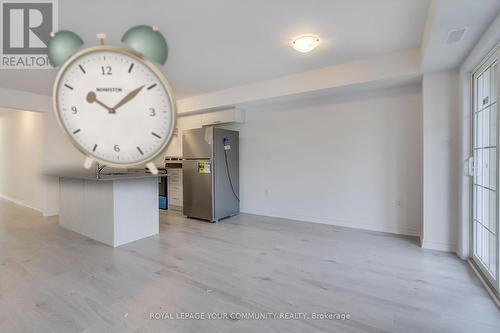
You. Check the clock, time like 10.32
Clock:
10.09
